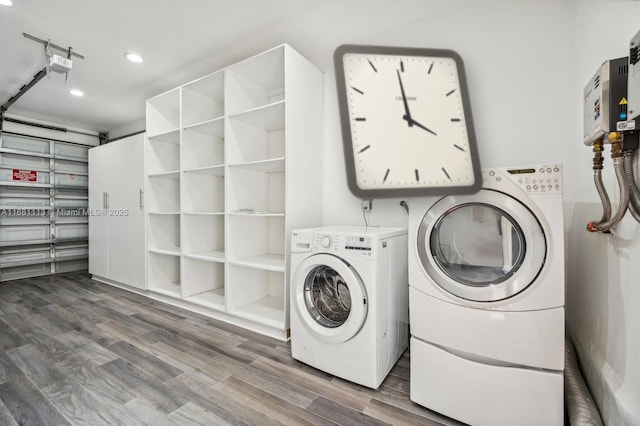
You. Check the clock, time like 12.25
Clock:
3.59
